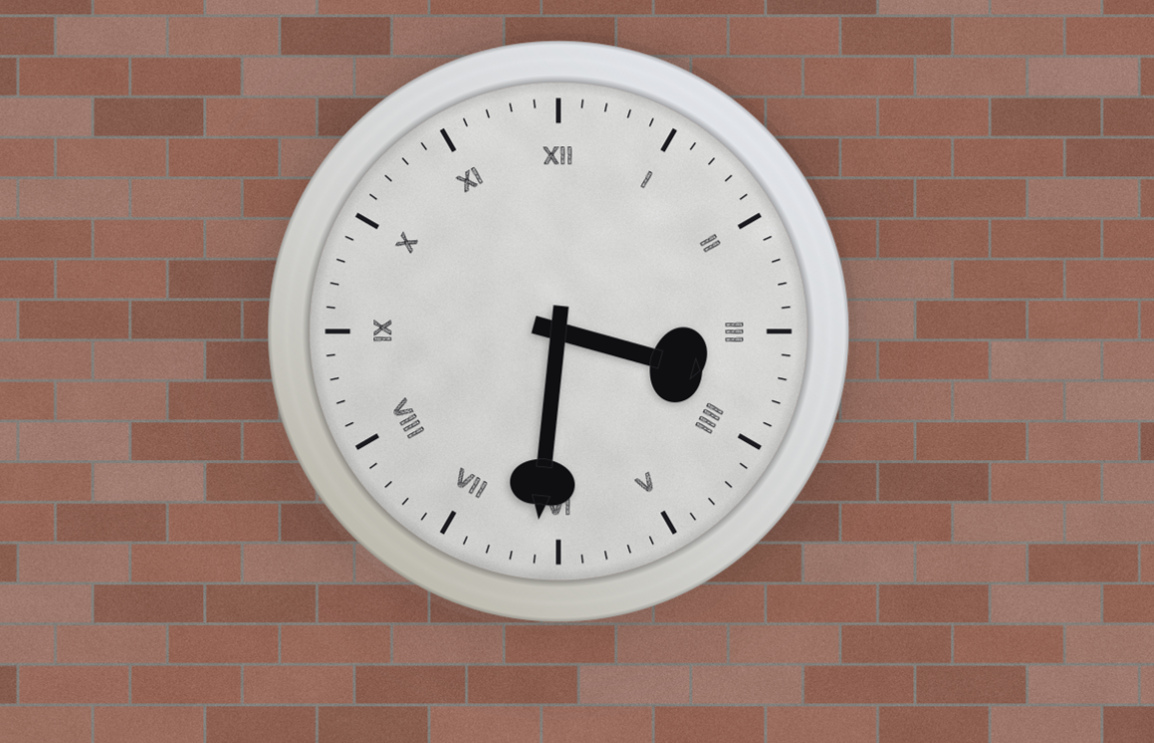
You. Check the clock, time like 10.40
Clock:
3.31
